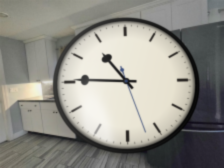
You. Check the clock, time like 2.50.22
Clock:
10.45.27
